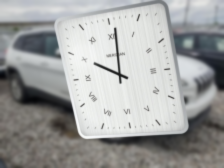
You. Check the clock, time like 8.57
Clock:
10.01
